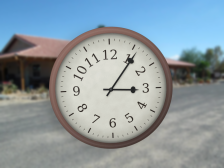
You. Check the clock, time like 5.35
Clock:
3.06
